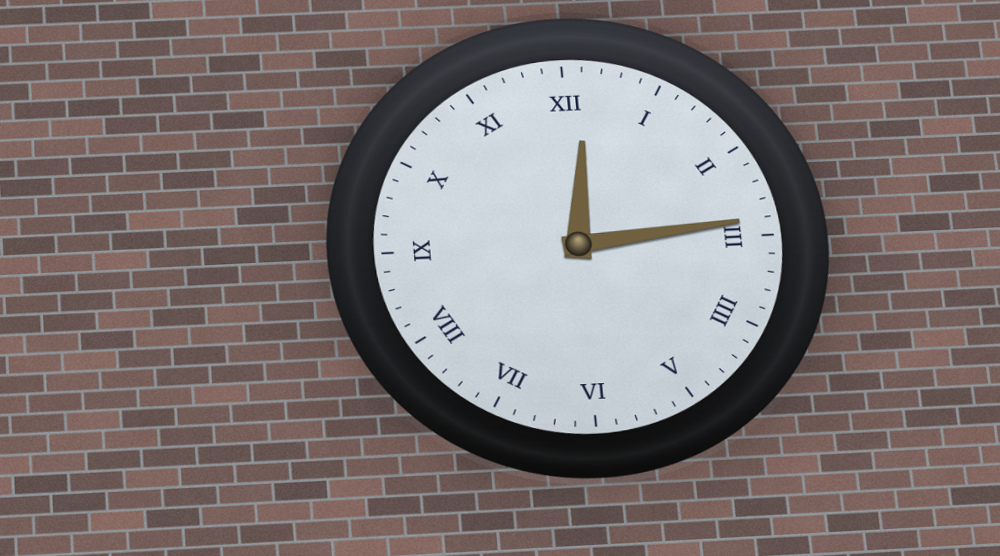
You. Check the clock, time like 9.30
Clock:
12.14
